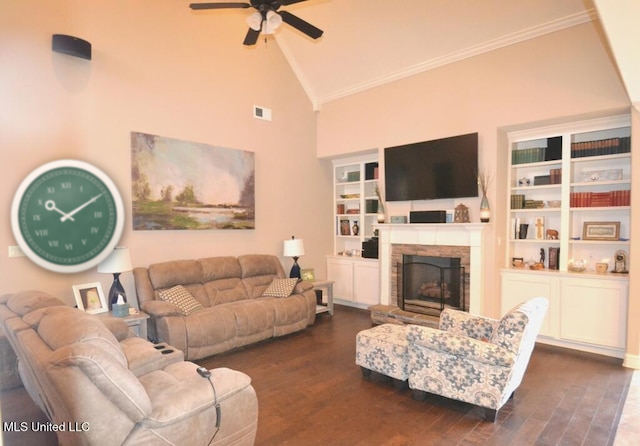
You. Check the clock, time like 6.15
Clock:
10.10
